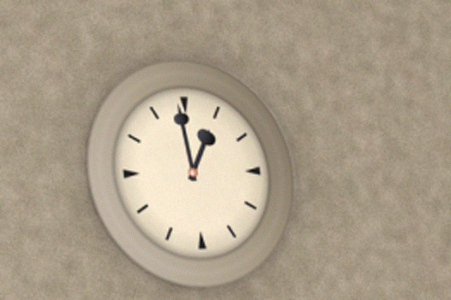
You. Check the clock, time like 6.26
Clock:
12.59
